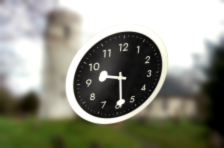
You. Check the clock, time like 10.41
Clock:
9.29
